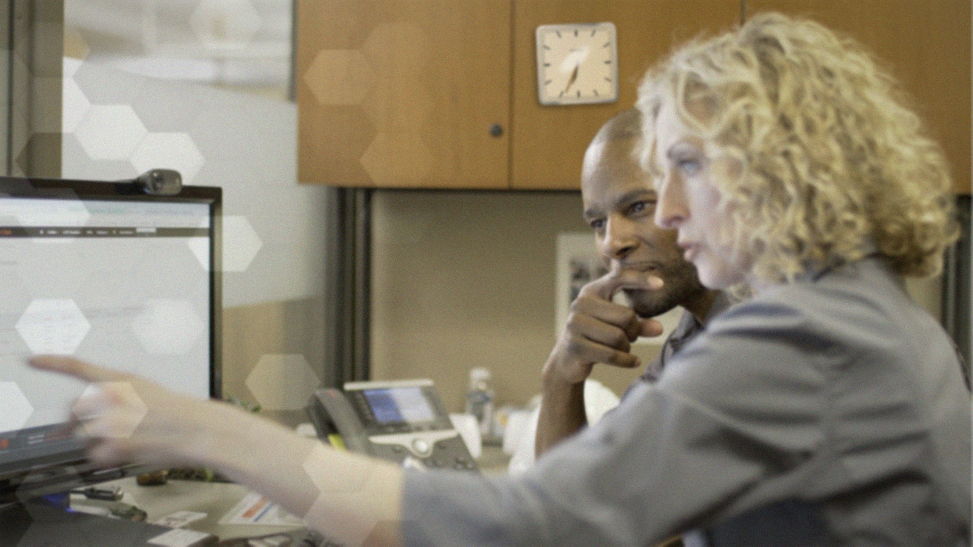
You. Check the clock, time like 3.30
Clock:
6.34
